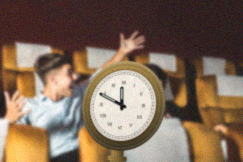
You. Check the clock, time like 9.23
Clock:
11.49
